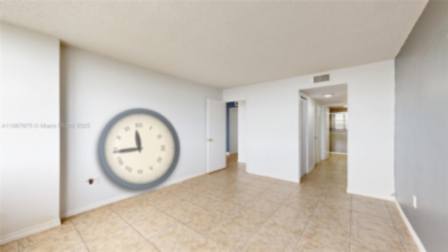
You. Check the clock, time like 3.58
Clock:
11.44
